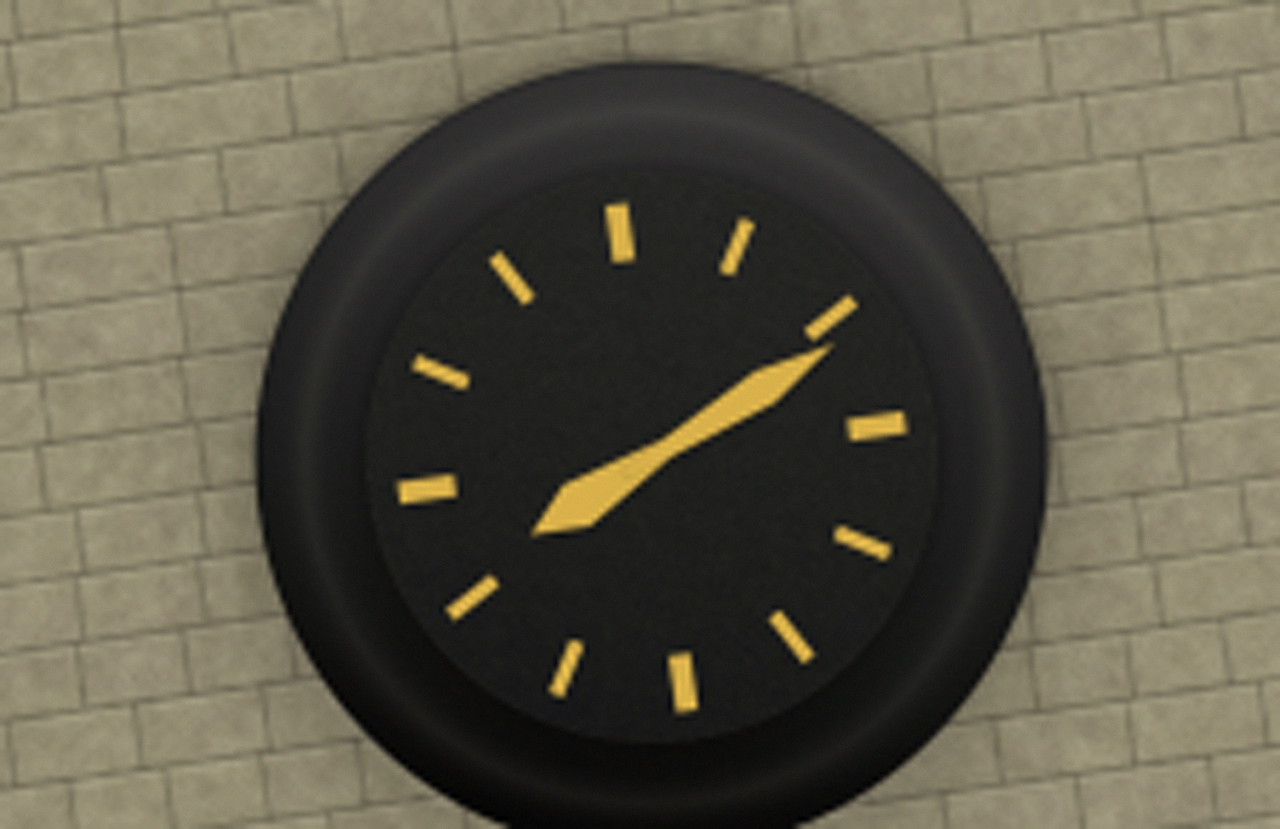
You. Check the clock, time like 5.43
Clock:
8.11
